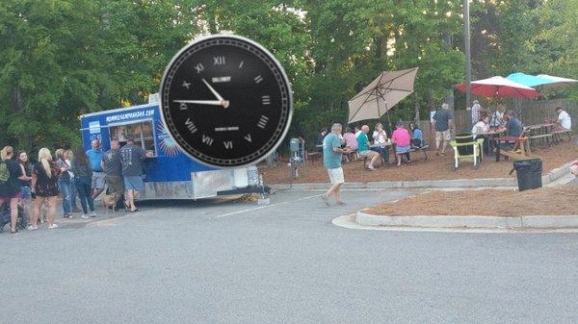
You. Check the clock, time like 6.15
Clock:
10.46
